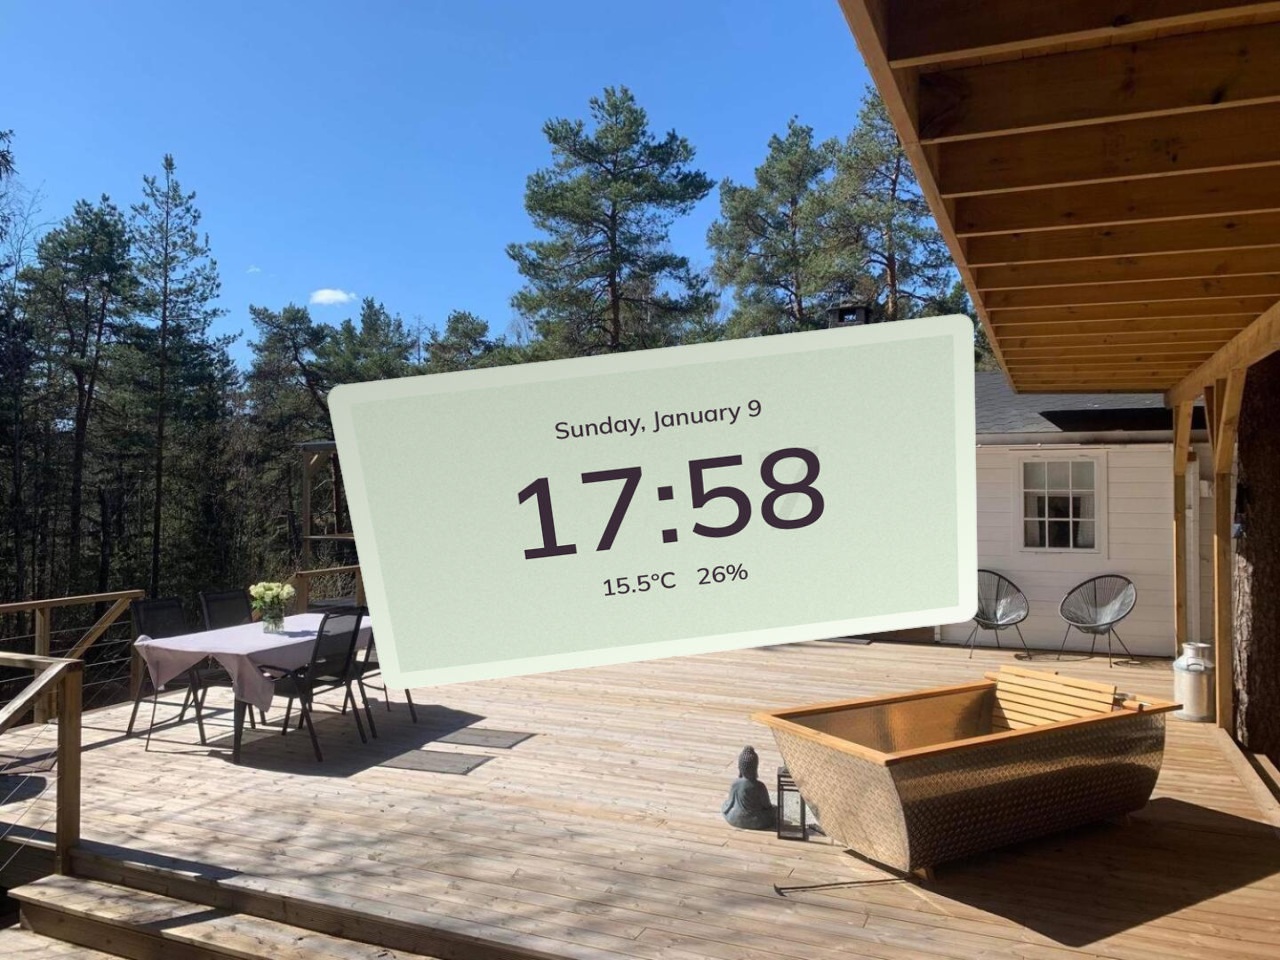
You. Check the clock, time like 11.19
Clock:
17.58
